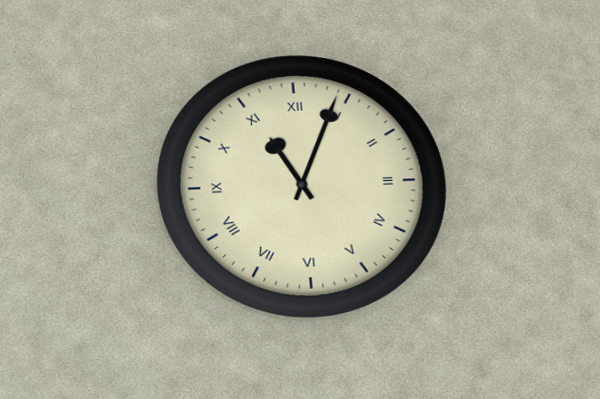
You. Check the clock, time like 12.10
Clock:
11.04
